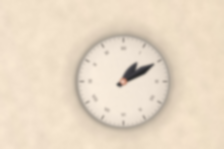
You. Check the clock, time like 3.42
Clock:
1.10
